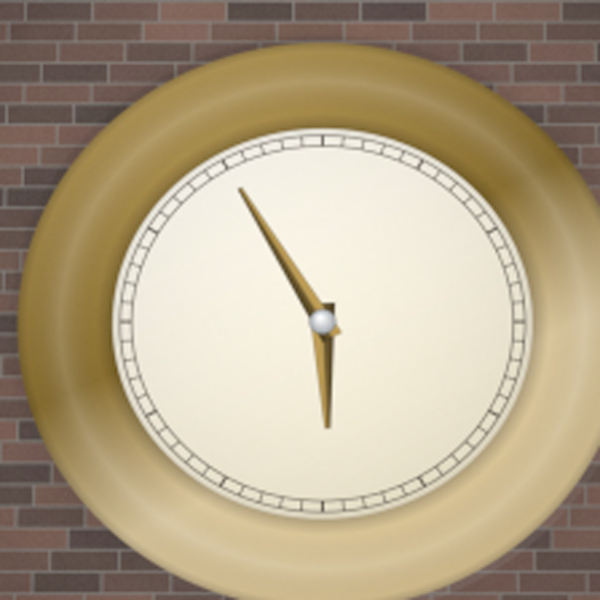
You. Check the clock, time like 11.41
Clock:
5.55
